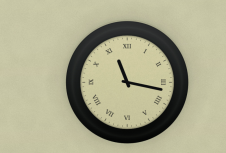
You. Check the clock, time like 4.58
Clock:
11.17
